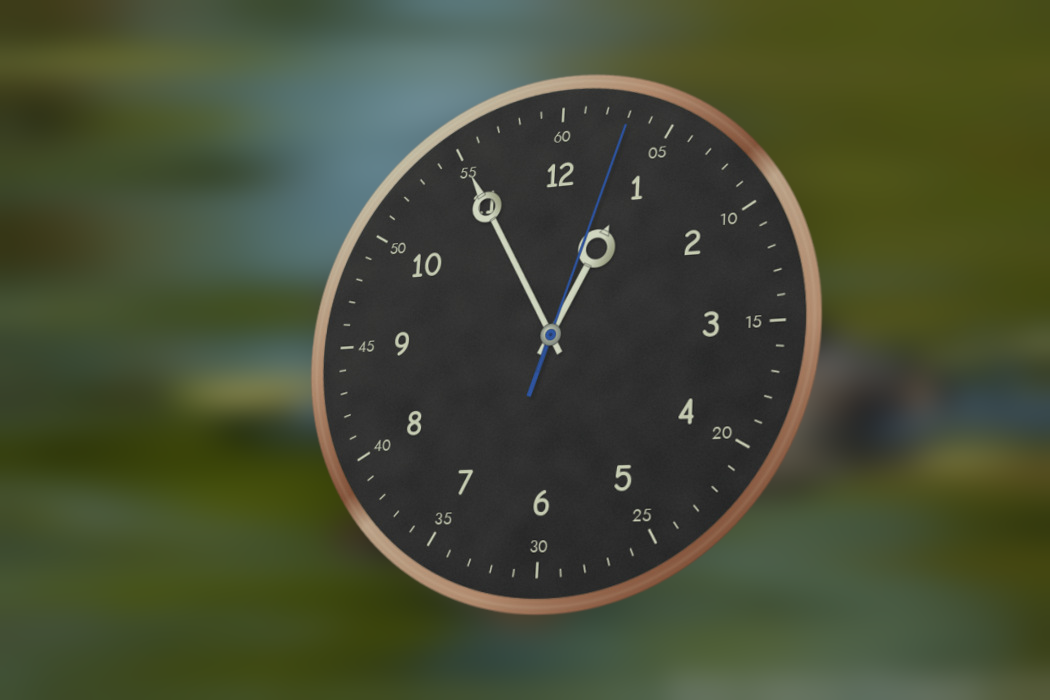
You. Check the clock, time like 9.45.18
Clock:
12.55.03
